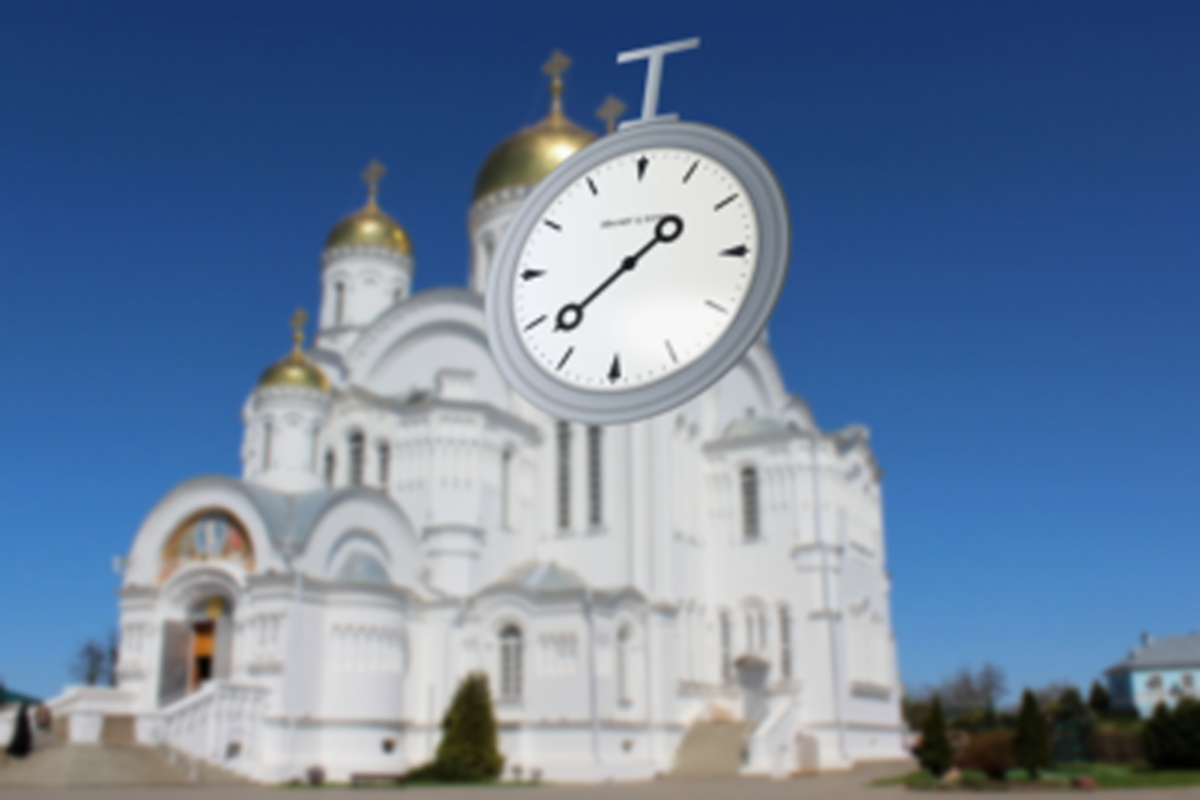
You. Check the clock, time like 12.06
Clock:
1.38
